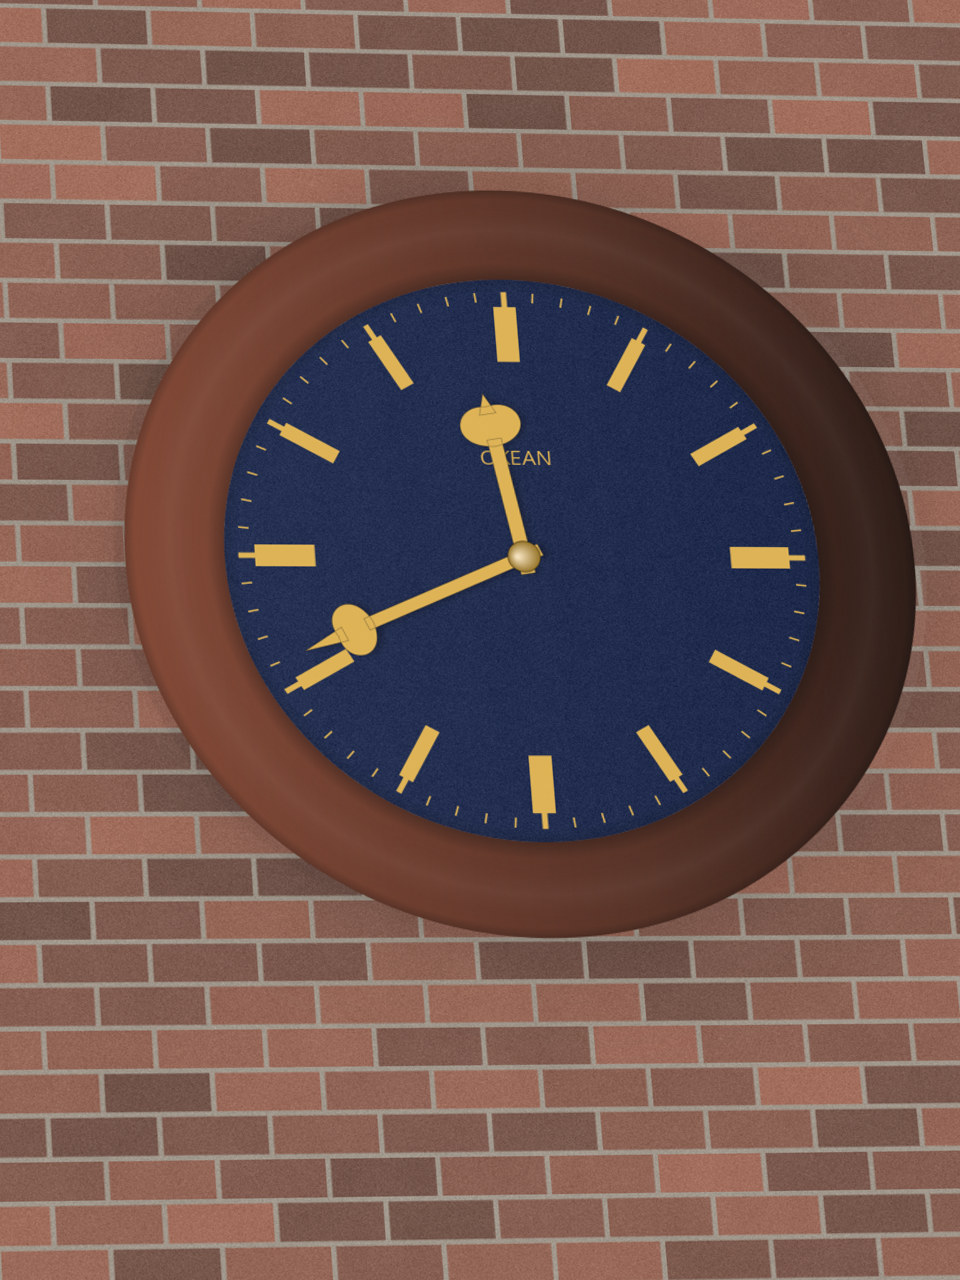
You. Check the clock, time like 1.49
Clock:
11.41
